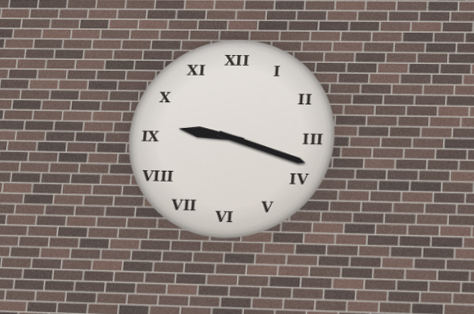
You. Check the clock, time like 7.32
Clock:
9.18
